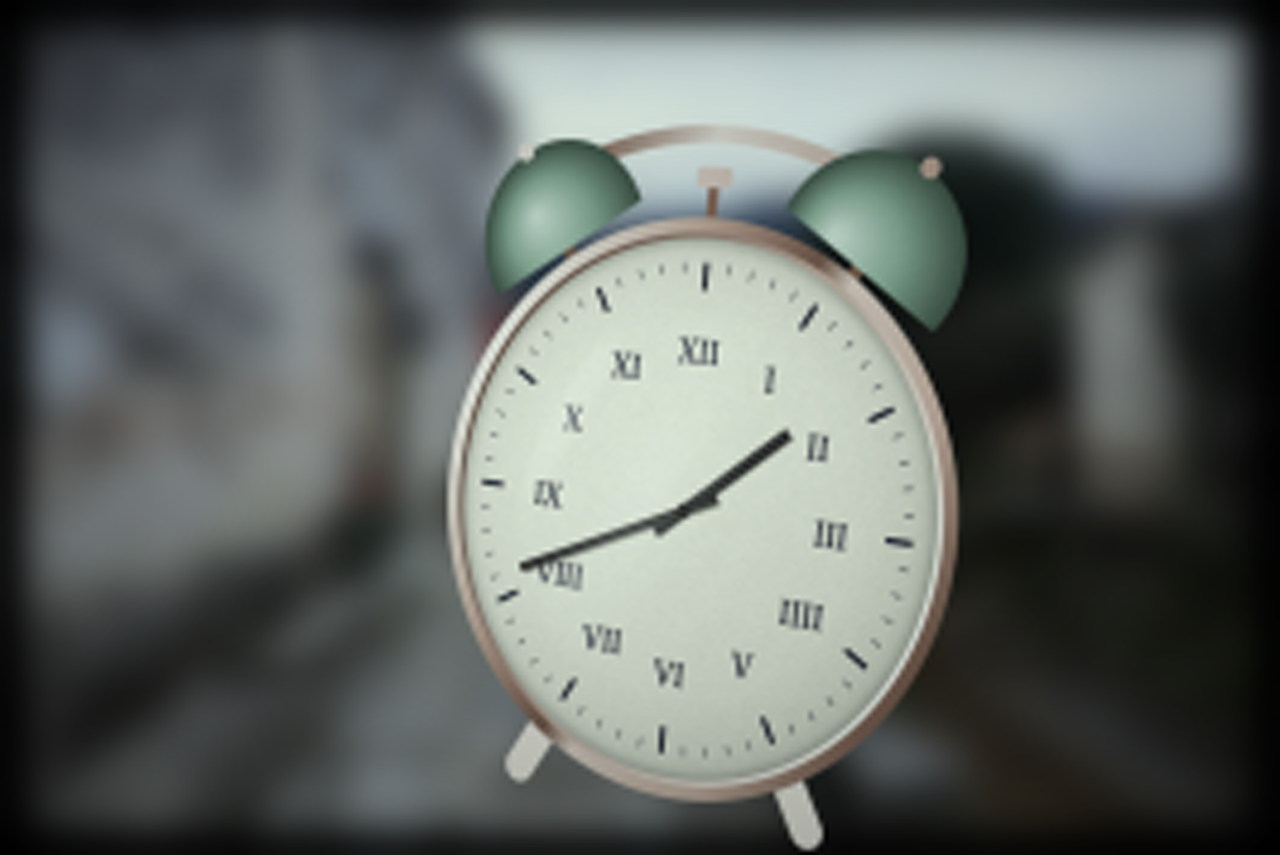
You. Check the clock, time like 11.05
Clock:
1.41
